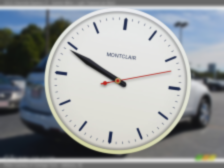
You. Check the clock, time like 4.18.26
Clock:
9.49.12
